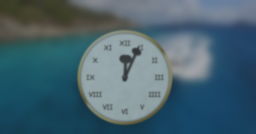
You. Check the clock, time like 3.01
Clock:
12.04
